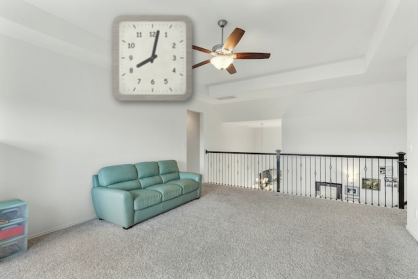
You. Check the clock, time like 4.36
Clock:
8.02
